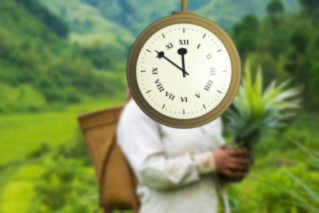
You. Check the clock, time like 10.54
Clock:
11.51
